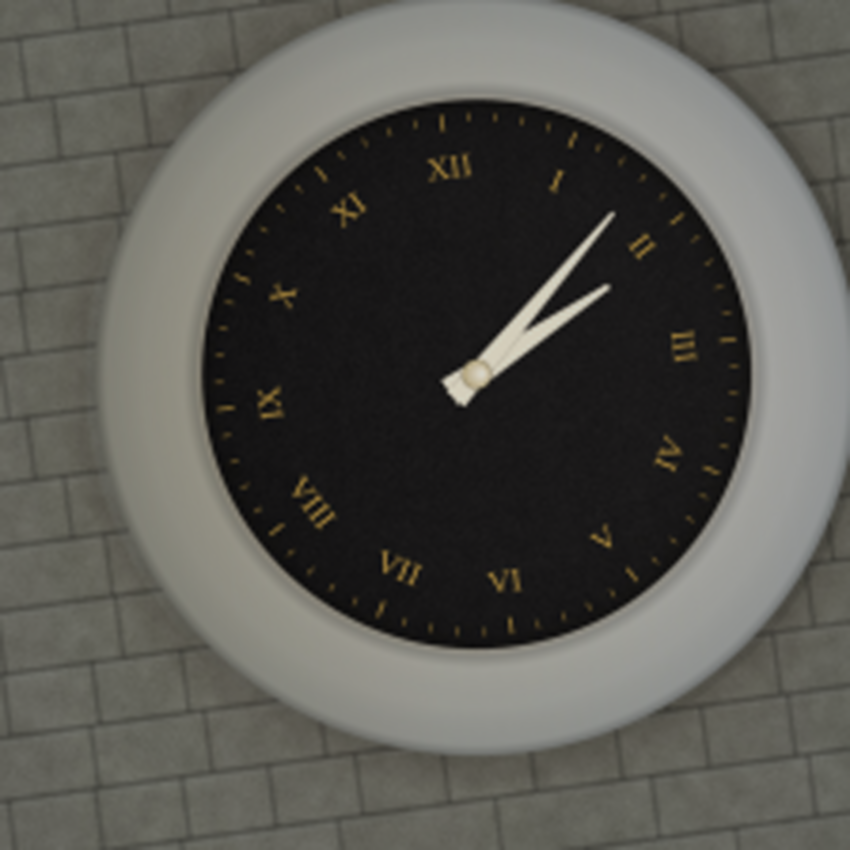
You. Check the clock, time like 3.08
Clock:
2.08
